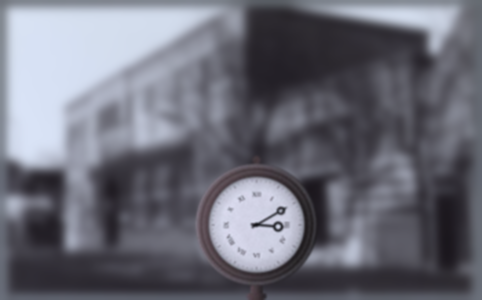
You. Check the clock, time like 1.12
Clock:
3.10
